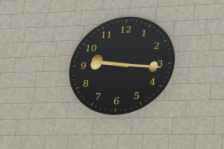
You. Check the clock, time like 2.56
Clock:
9.16
